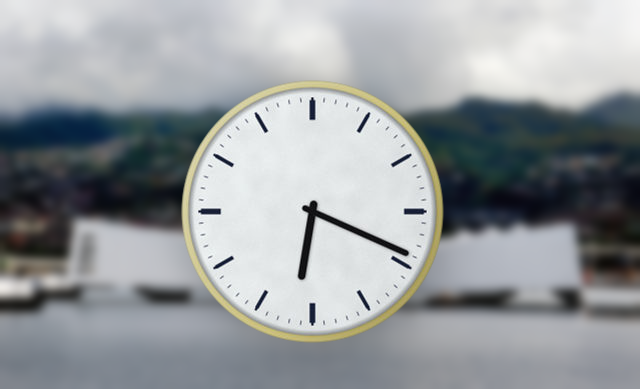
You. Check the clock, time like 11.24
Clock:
6.19
